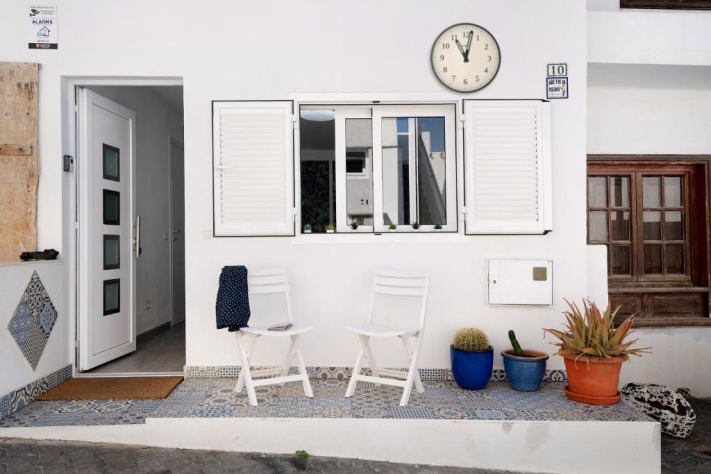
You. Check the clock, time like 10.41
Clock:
11.02
